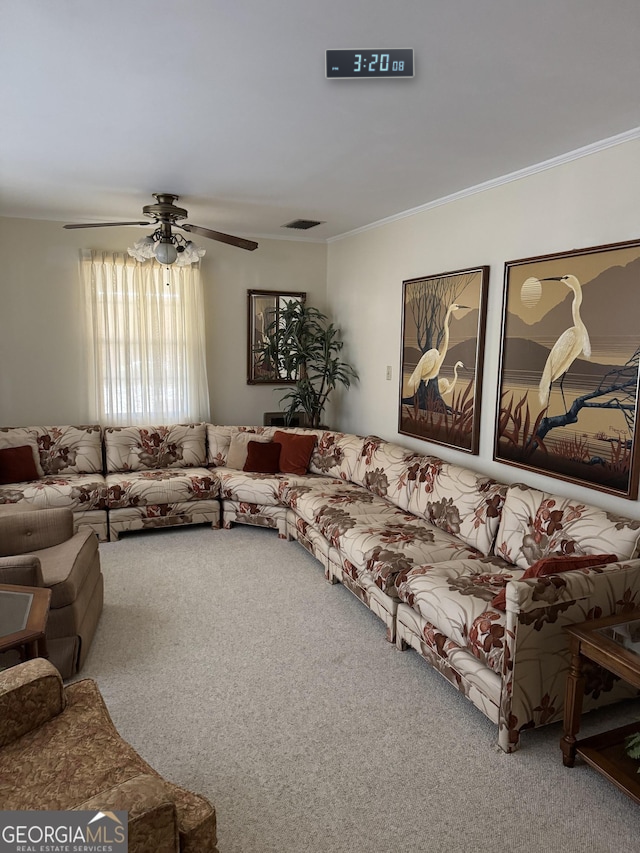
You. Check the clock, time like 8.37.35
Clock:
3.20.08
